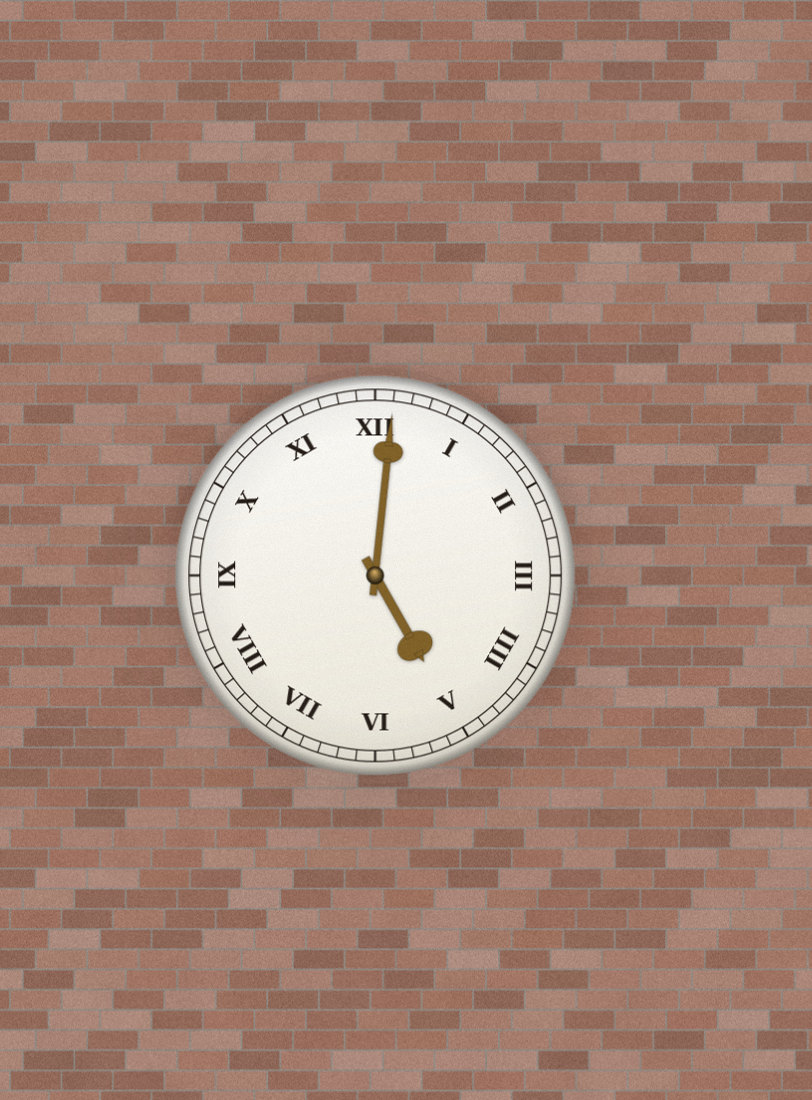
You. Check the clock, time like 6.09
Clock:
5.01
